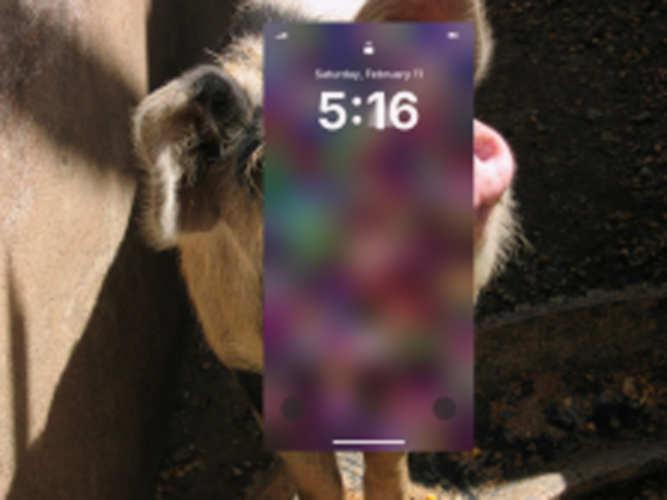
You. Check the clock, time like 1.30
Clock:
5.16
